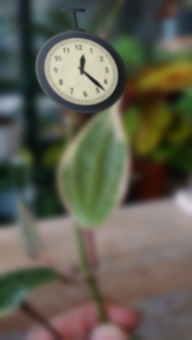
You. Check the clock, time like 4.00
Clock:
12.23
